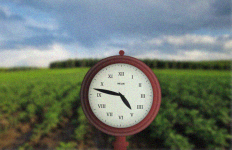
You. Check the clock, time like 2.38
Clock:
4.47
